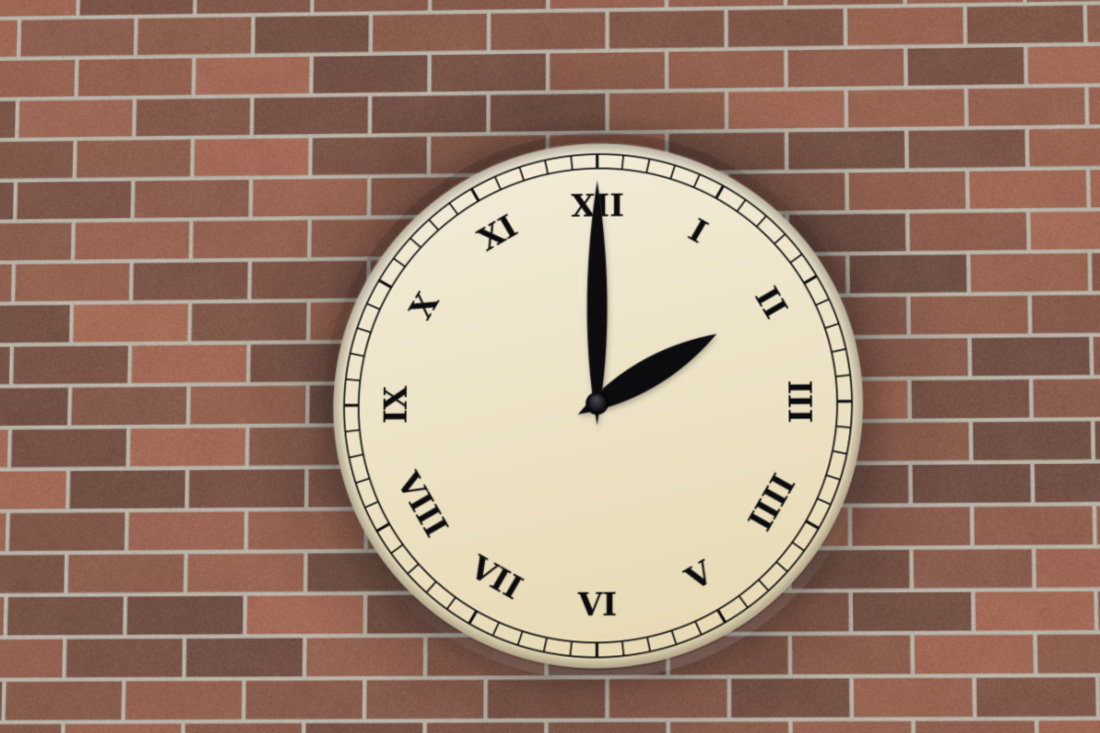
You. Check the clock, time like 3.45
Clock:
2.00
